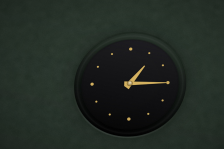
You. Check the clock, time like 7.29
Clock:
1.15
